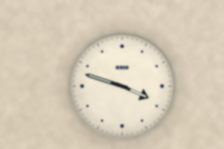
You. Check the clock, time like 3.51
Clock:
3.48
